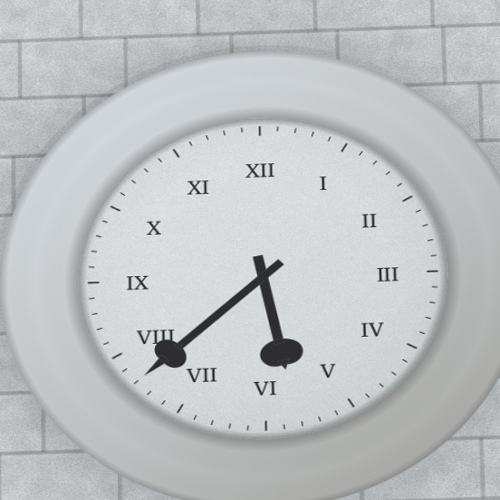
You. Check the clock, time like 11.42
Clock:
5.38
